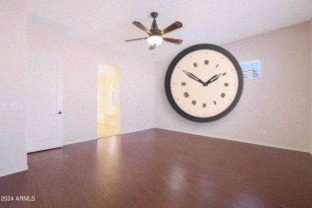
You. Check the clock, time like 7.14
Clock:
1.50
